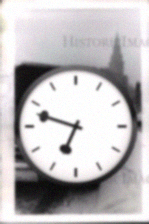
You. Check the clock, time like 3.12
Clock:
6.48
